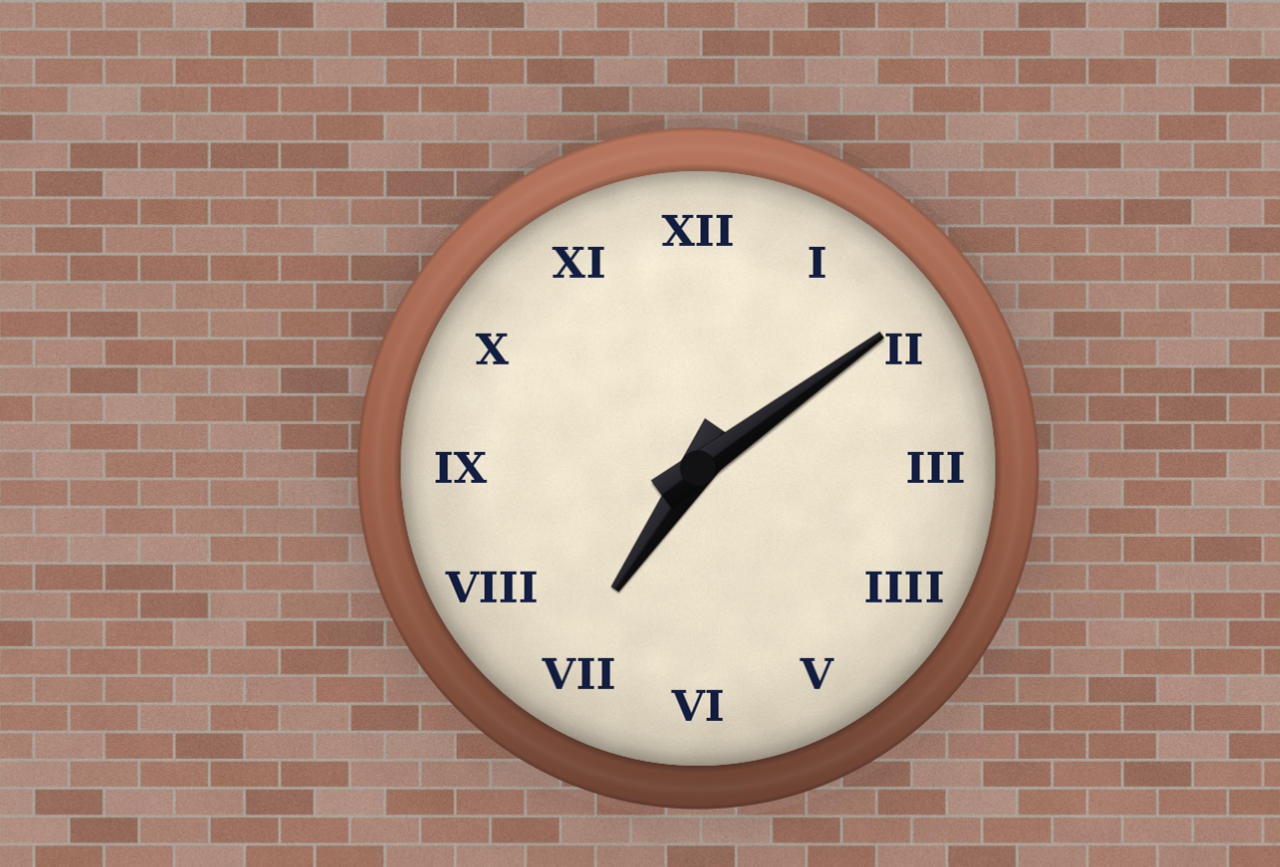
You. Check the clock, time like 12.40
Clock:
7.09
